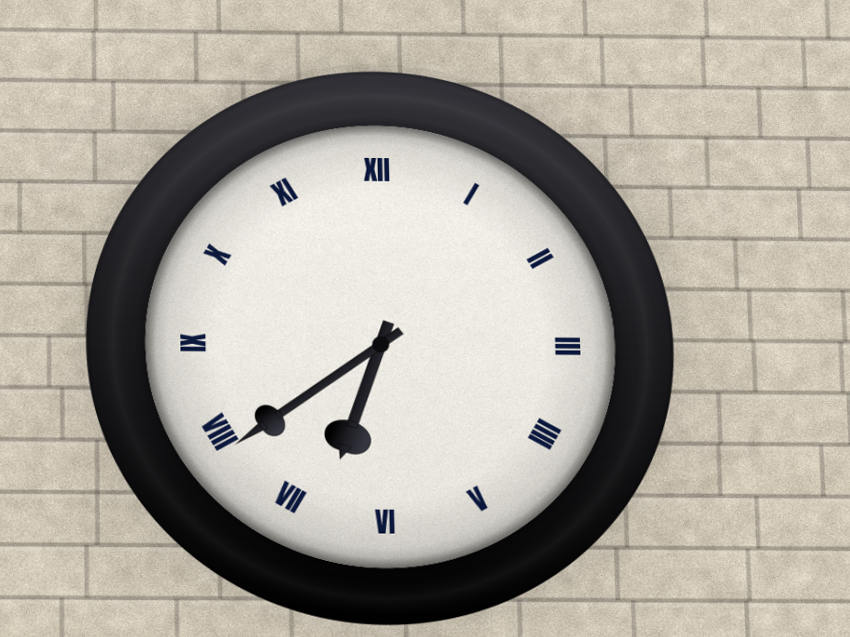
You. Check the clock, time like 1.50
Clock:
6.39
